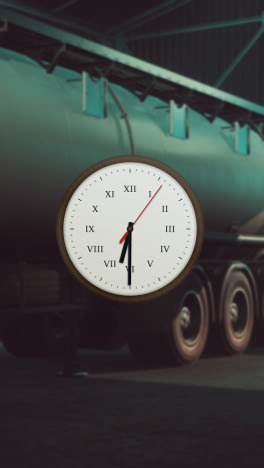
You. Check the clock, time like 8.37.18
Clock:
6.30.06
